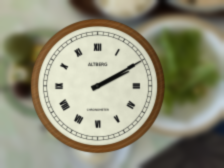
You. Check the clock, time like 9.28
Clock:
2.10
